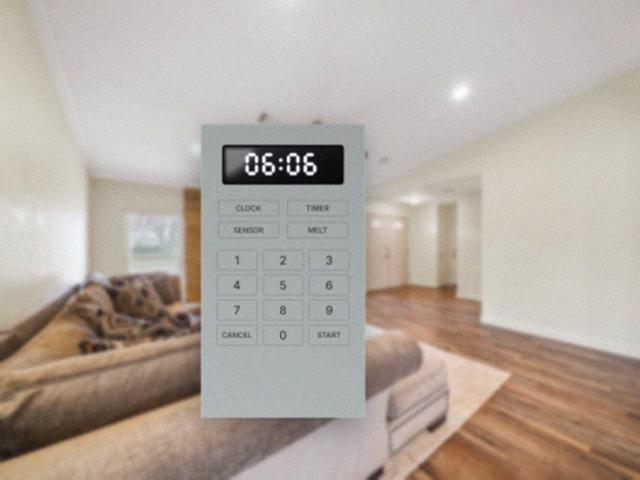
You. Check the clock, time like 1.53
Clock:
6.06
